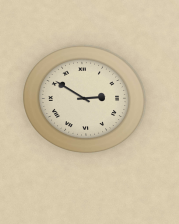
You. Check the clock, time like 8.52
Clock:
2.51
